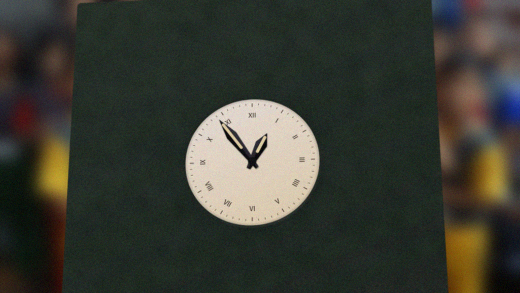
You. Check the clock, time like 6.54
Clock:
12.54
